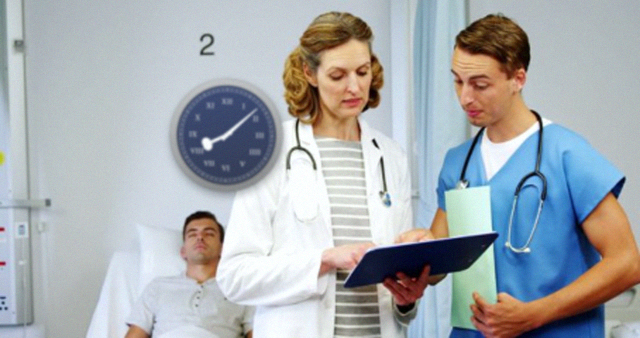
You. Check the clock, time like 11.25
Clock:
8.08
